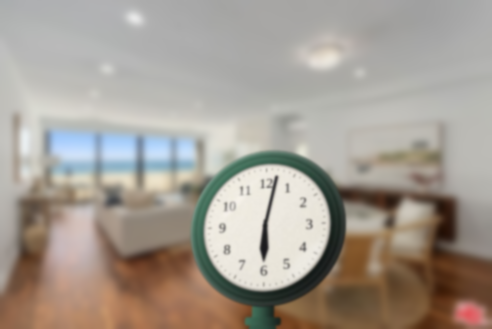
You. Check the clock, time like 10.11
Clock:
6.02
